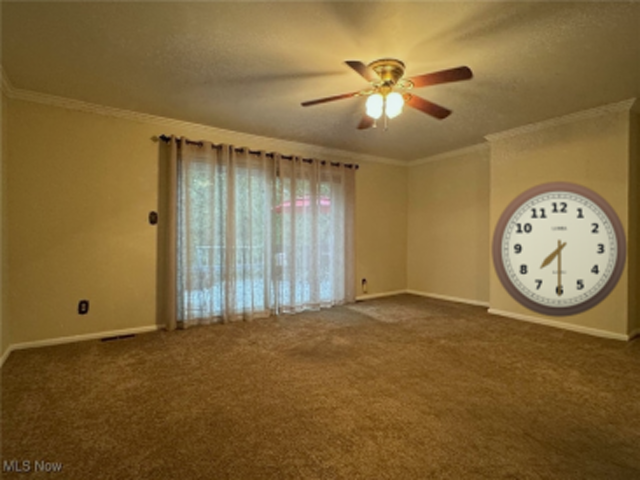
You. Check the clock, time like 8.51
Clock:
7.30
